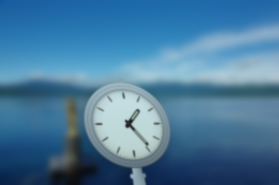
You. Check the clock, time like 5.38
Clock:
1.24
